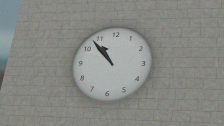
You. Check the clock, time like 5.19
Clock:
10.53
